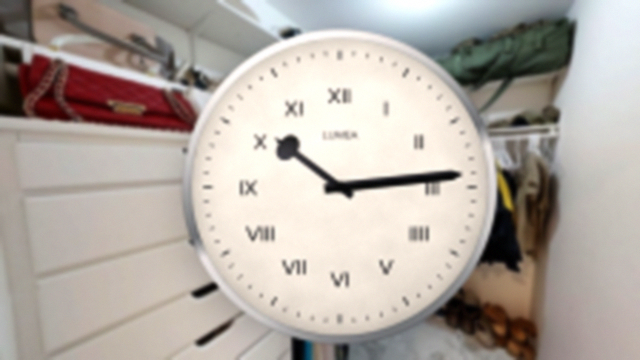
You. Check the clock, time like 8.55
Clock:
10.14
